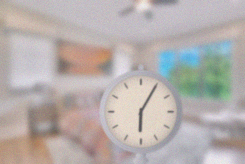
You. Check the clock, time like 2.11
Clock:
6.05
